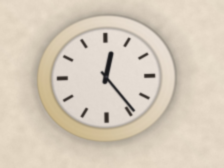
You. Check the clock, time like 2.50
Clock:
12.24
